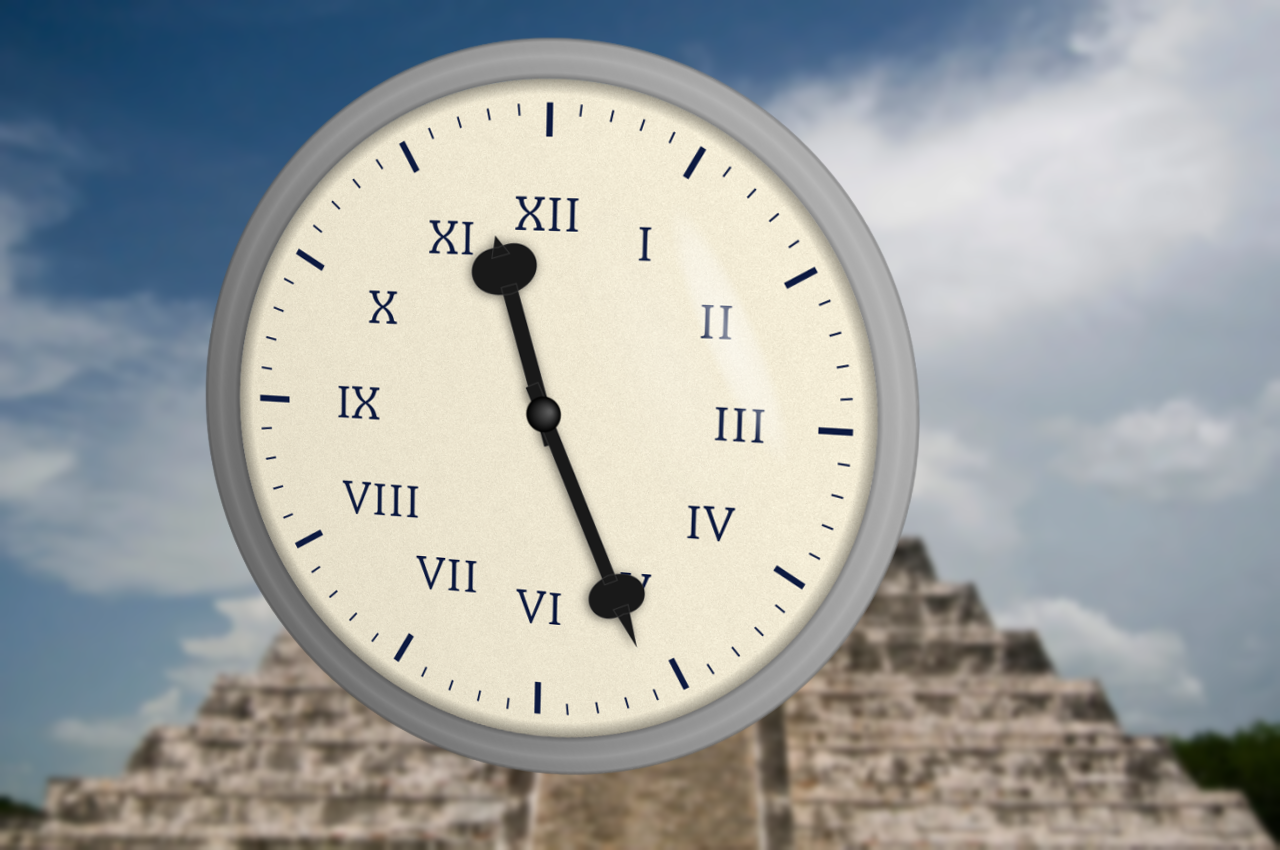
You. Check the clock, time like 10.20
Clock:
11.26
